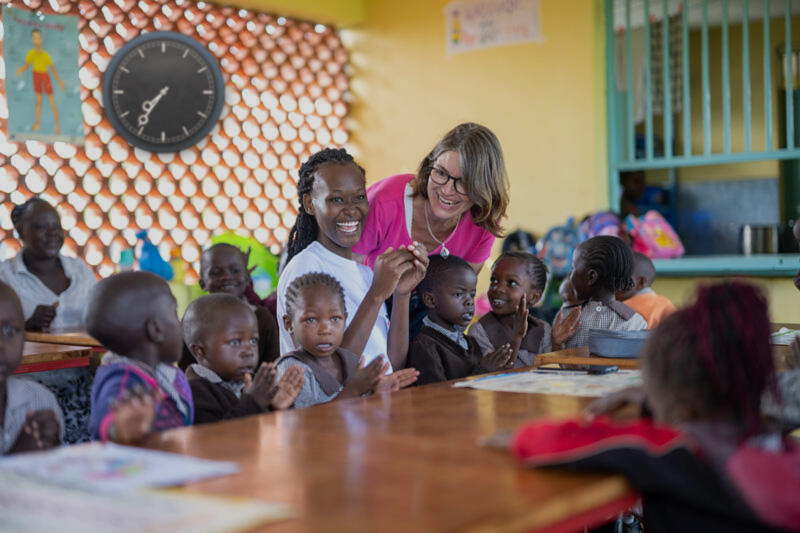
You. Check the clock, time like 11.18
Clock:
7.36
